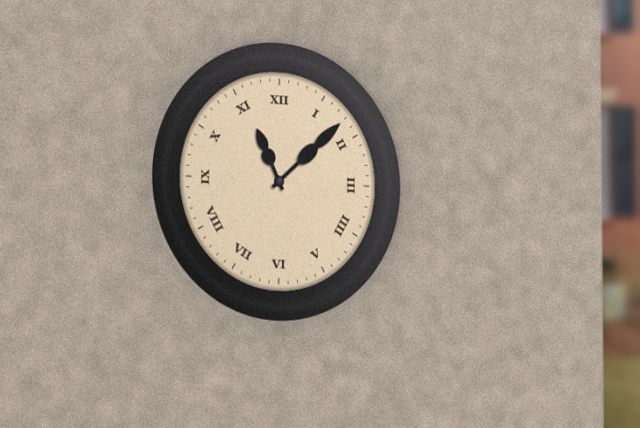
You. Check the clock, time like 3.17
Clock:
11.08
